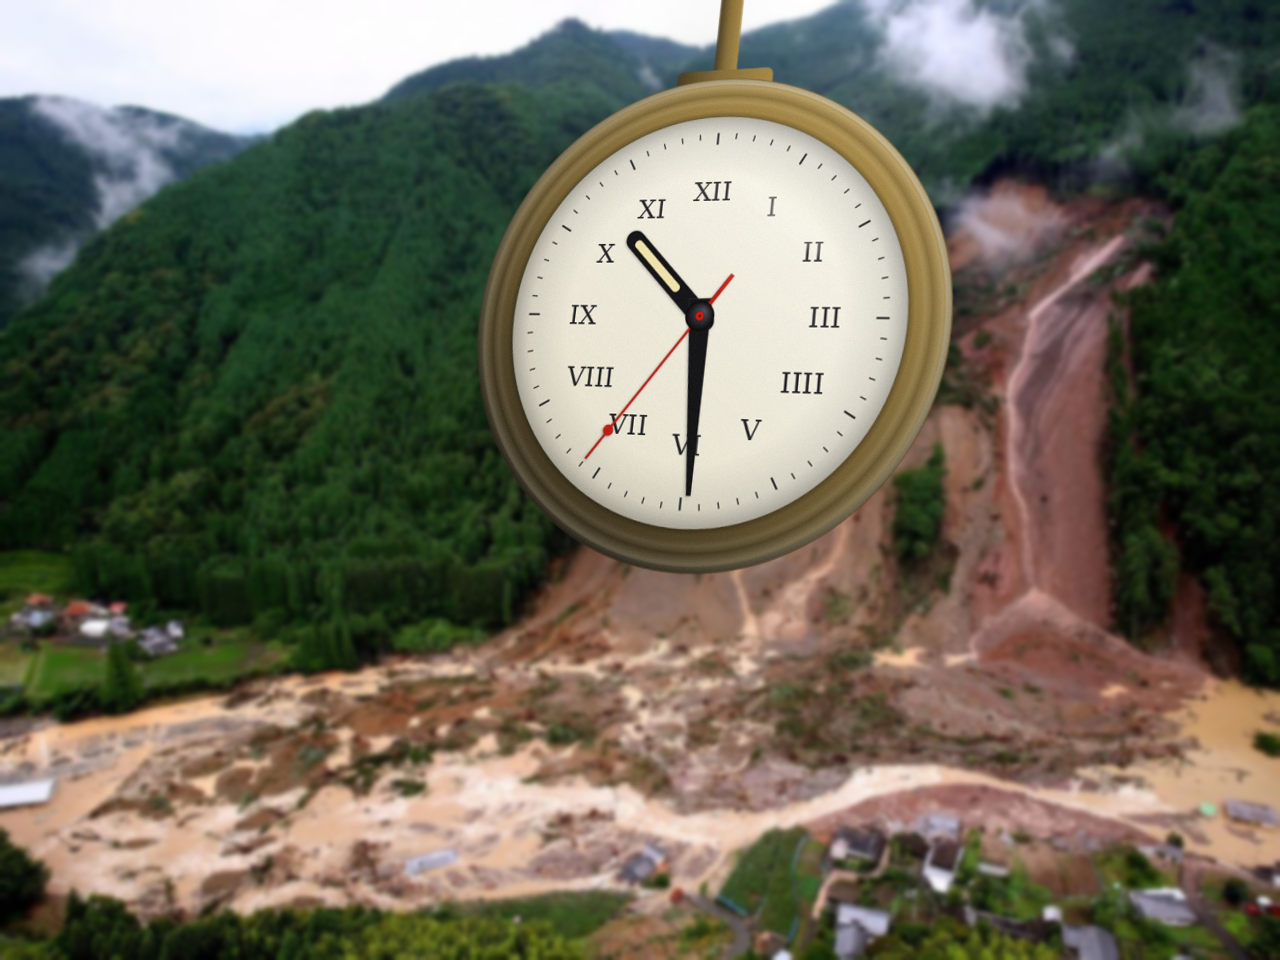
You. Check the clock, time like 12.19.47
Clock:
10.29.36
